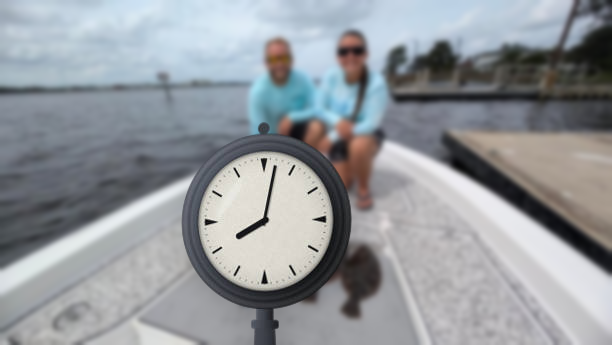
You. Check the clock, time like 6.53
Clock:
8.02
